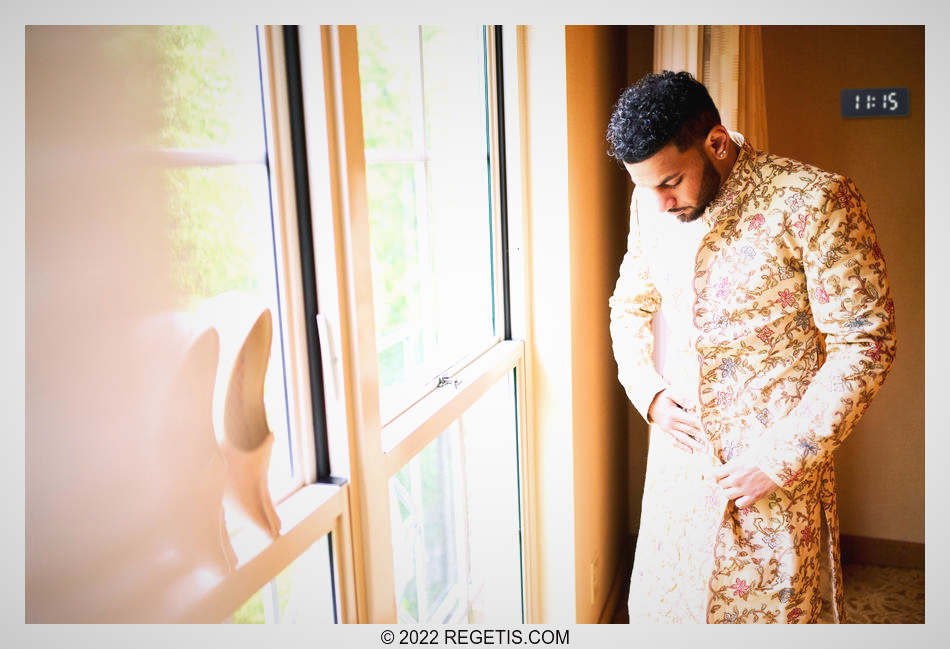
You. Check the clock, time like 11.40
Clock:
11.15
